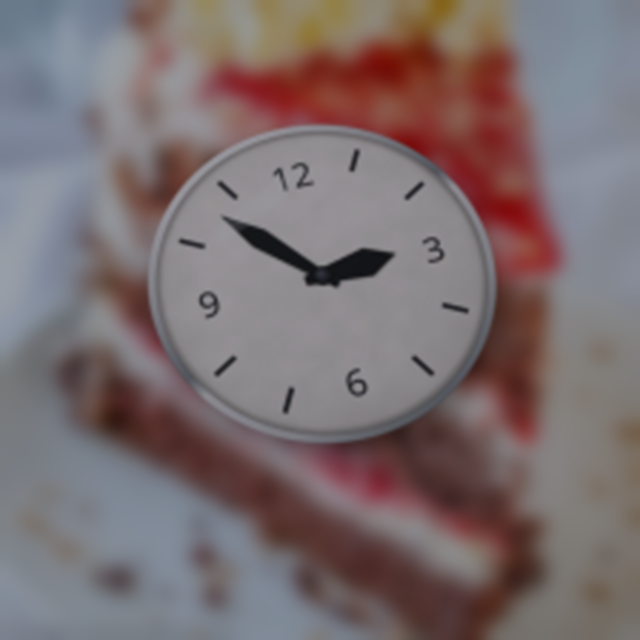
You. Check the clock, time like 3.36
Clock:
2.53
